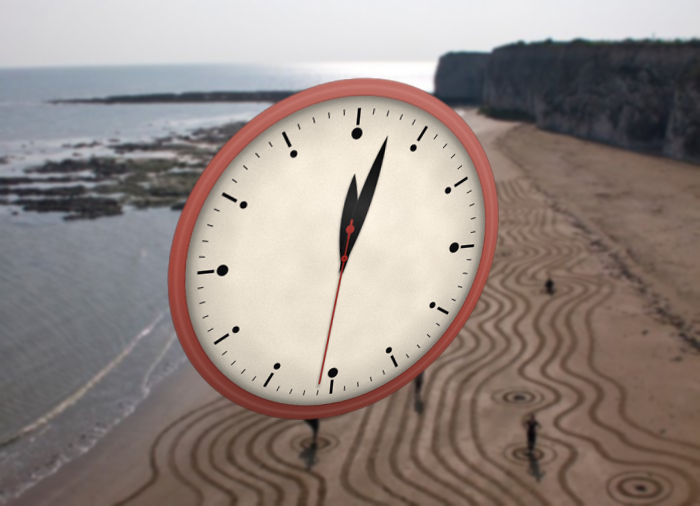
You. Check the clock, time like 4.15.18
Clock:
12.02.31
